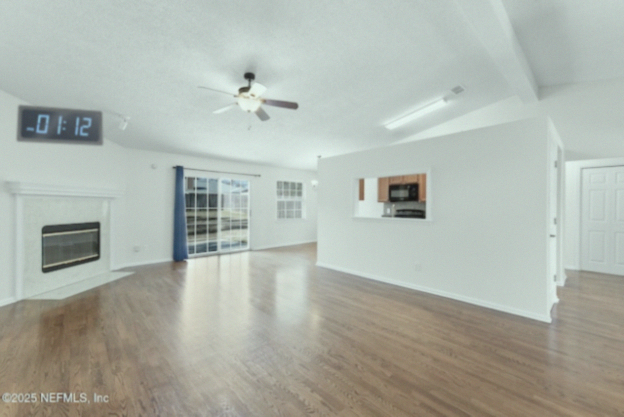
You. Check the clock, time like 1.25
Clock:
1.12
